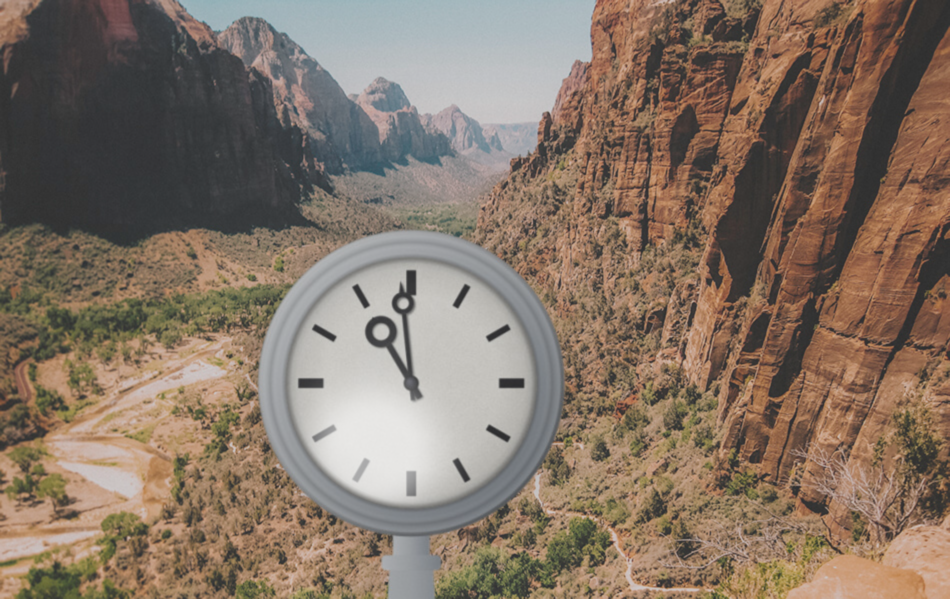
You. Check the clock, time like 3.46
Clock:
10.59
